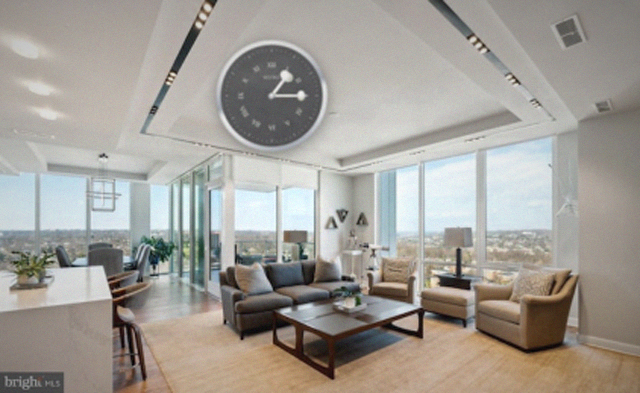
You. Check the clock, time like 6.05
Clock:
1.15
